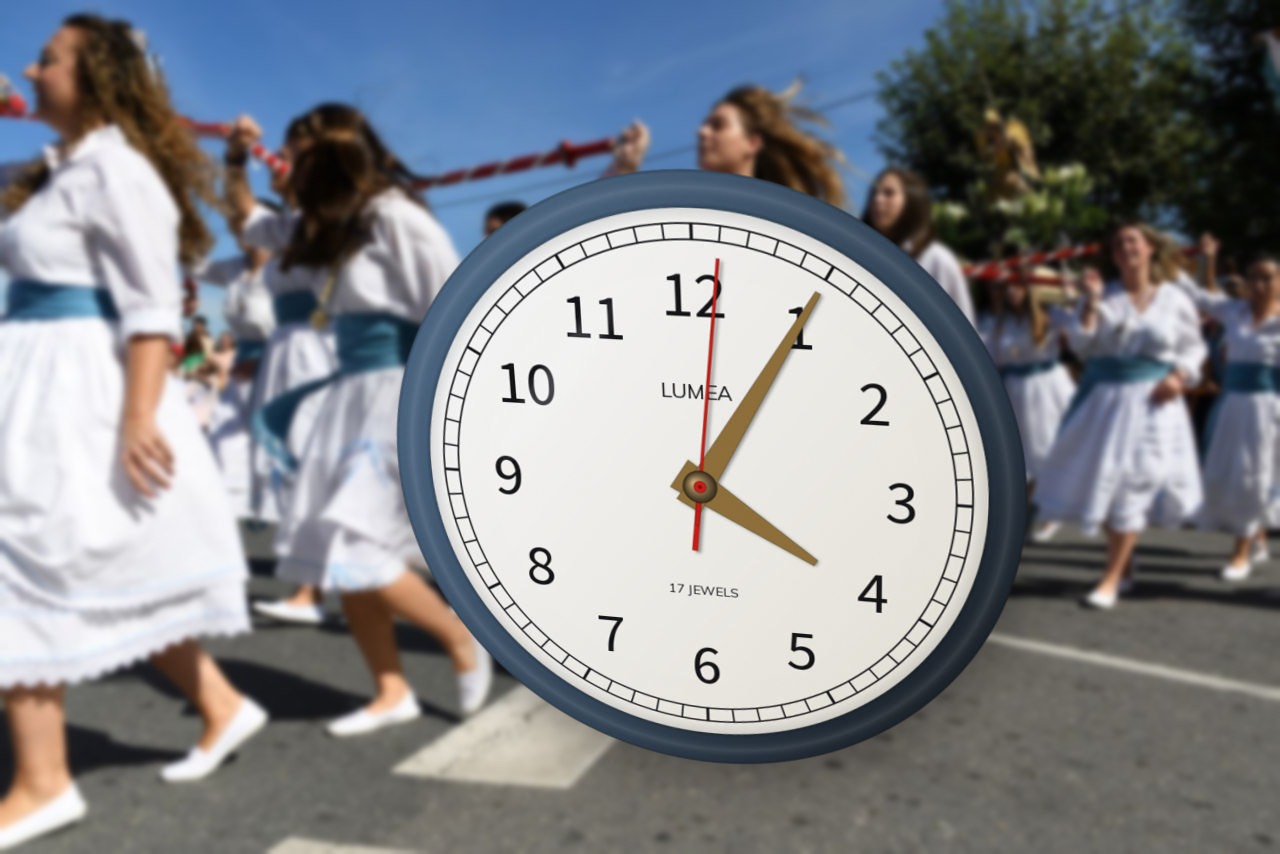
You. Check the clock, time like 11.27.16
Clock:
4.05.01
